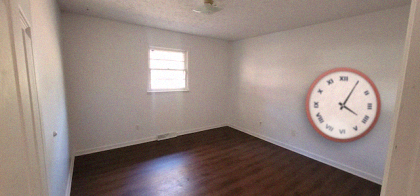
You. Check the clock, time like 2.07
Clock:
4.05
